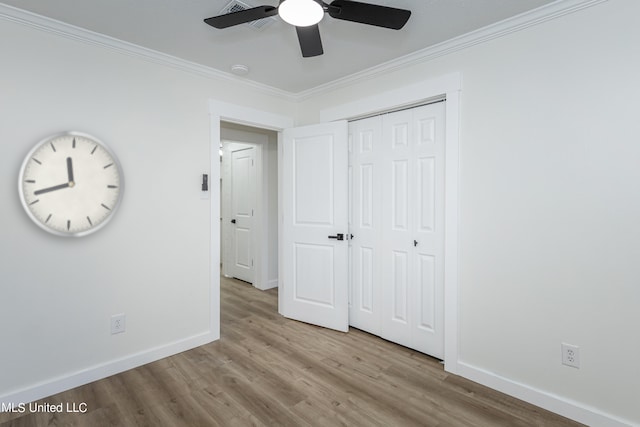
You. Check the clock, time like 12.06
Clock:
11.42
